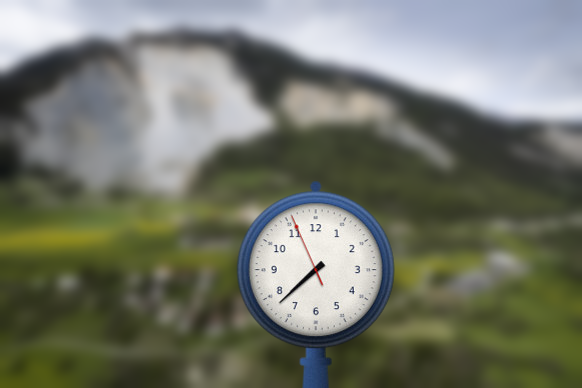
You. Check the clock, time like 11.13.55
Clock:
7.37.56
